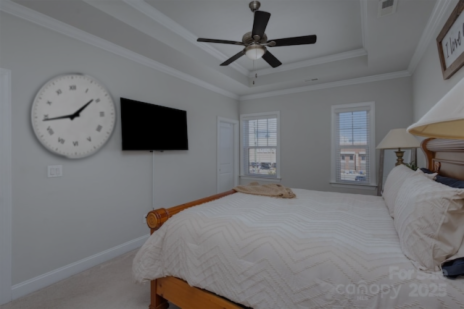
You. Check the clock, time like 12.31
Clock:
1.44
